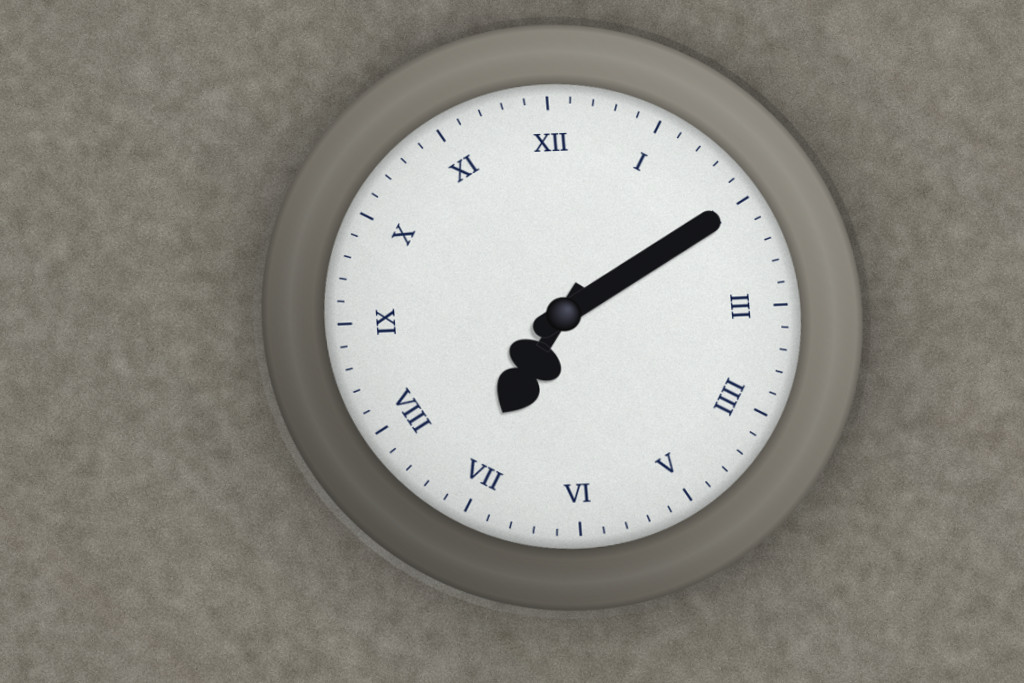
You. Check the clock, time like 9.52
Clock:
7.10
